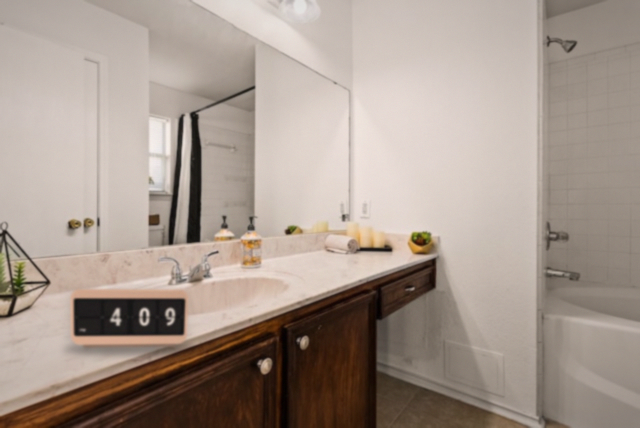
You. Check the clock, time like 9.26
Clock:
4.09
